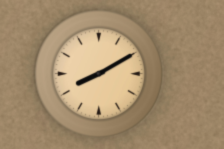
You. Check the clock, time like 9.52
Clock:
8.10
